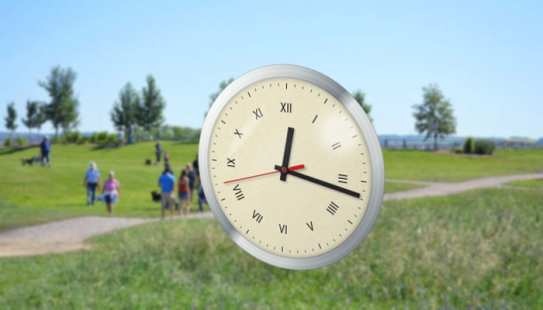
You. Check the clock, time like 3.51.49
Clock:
12.16.42
